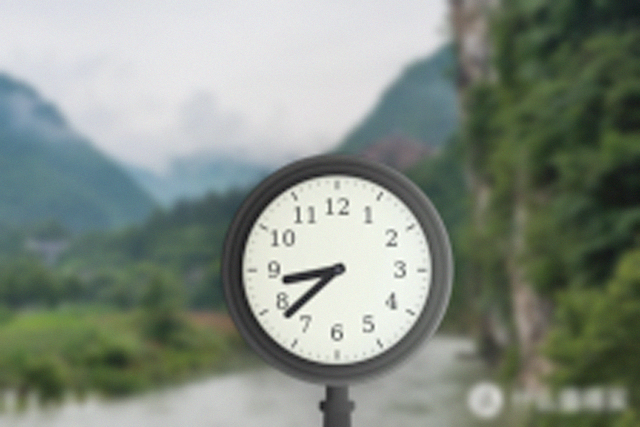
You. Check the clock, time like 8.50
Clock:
8.38
